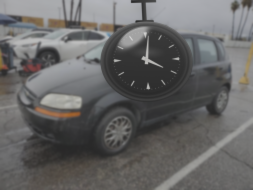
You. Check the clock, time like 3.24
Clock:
4.01
